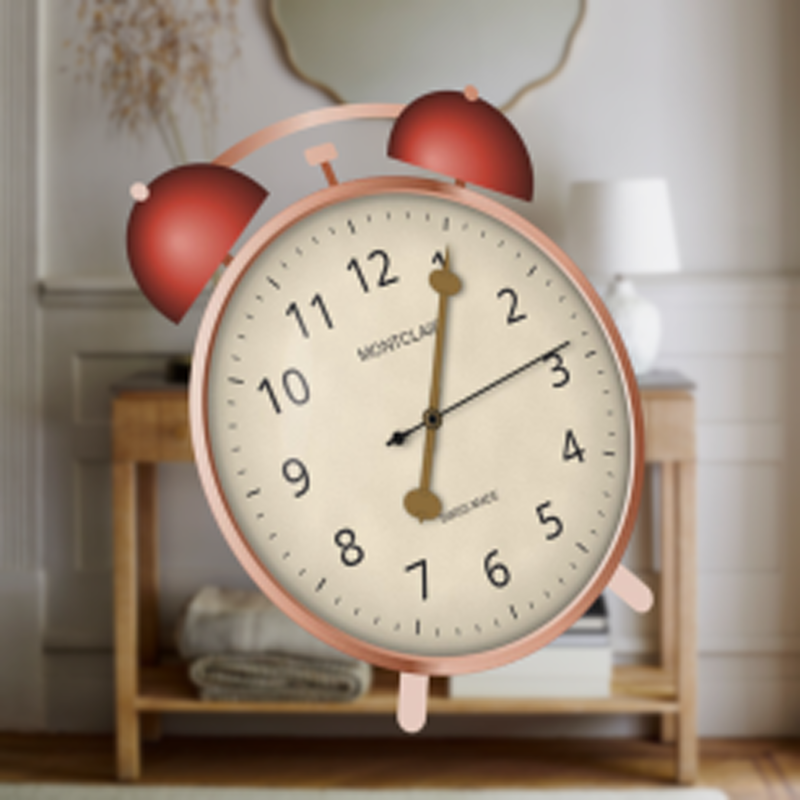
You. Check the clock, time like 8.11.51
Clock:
7.05.14
